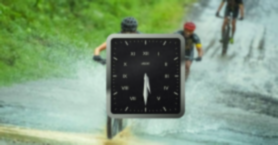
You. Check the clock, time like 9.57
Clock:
5.30
